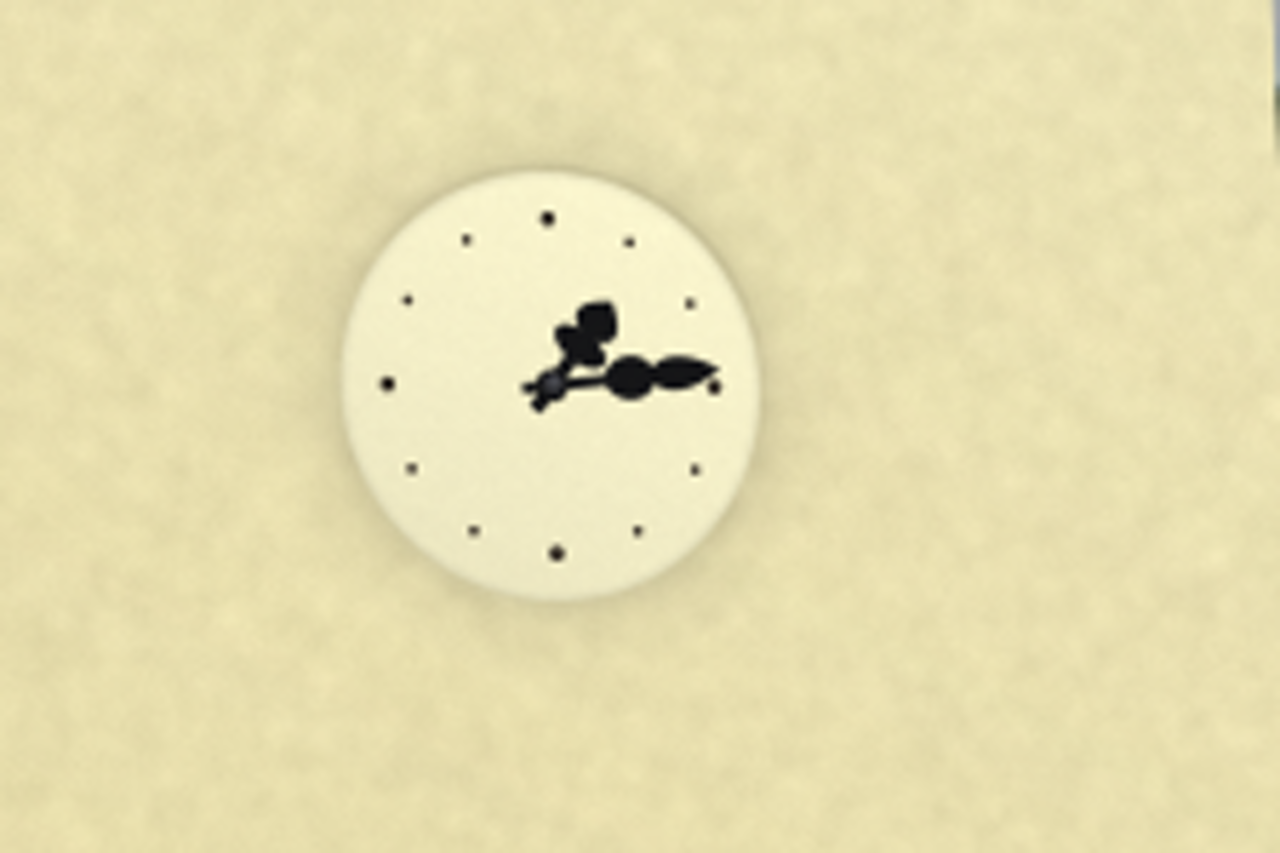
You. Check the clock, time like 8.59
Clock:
1.14
